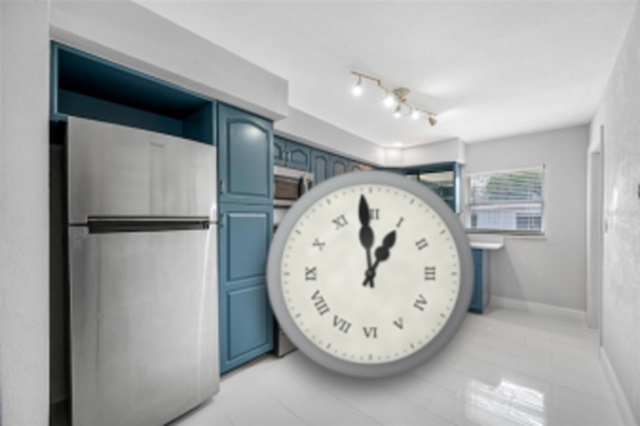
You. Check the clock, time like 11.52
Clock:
12.59
